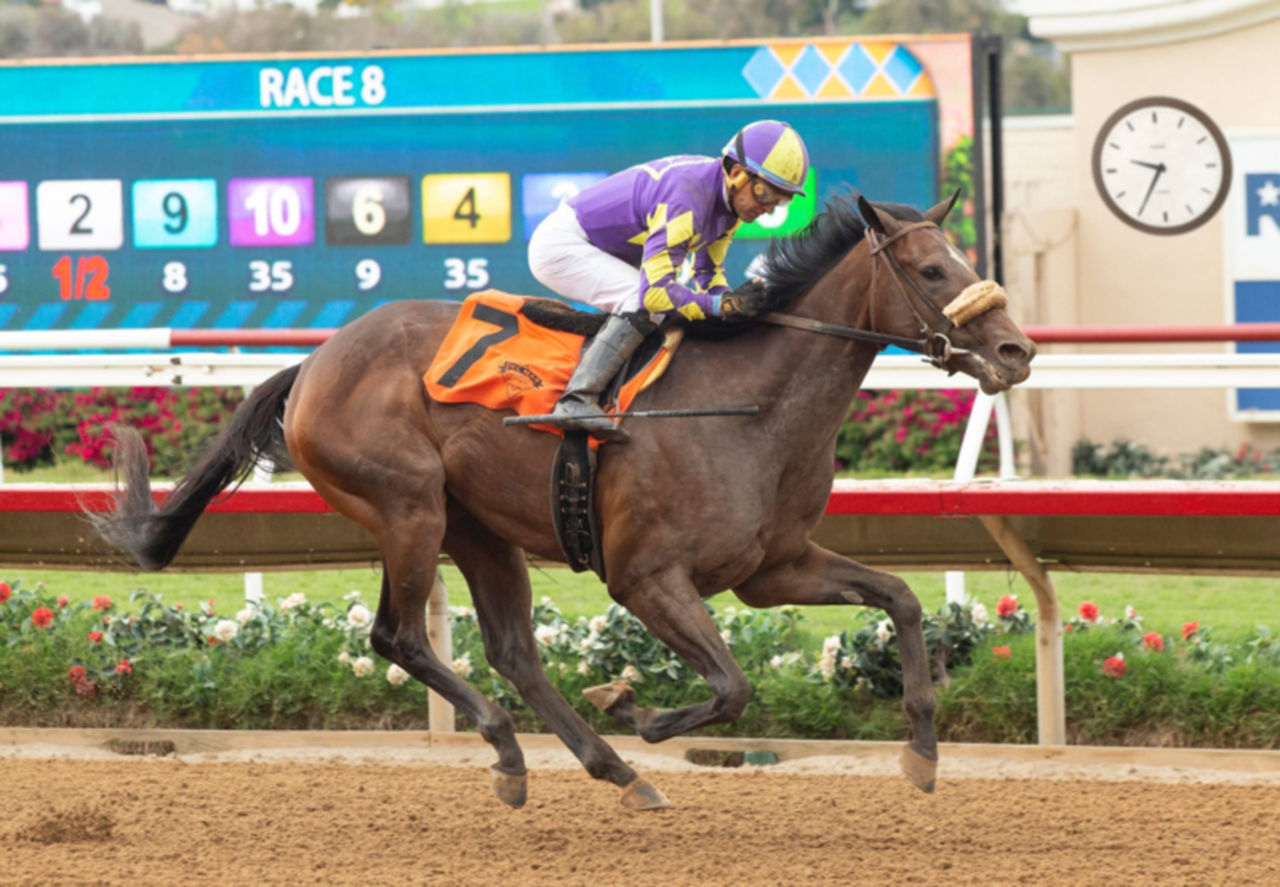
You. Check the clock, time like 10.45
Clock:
9.35
